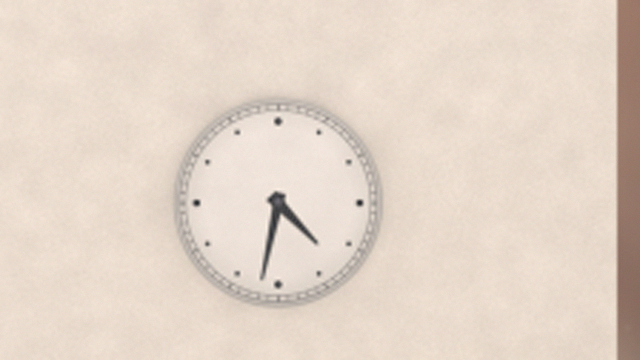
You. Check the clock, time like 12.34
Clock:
4.32
